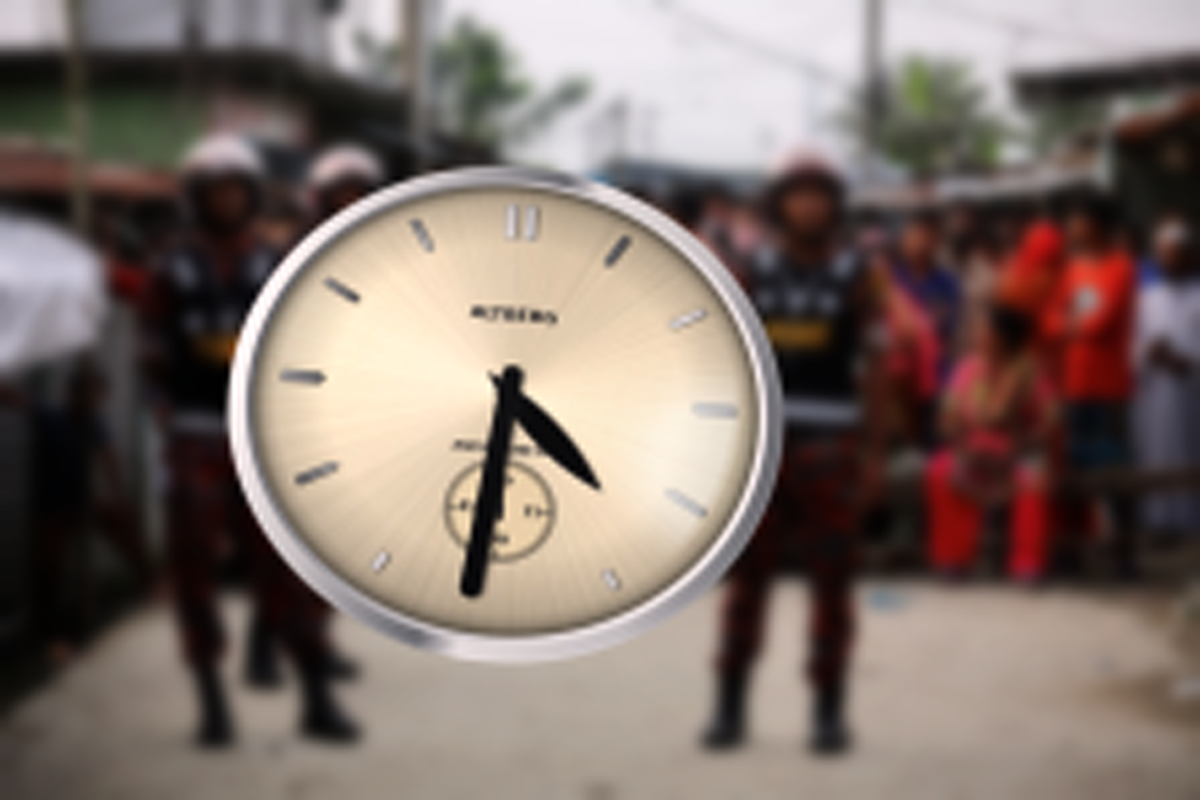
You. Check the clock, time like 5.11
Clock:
4.31
